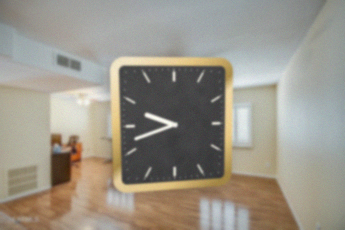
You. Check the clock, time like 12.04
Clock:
9.42
